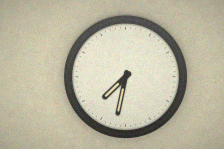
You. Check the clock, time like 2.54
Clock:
7.32
